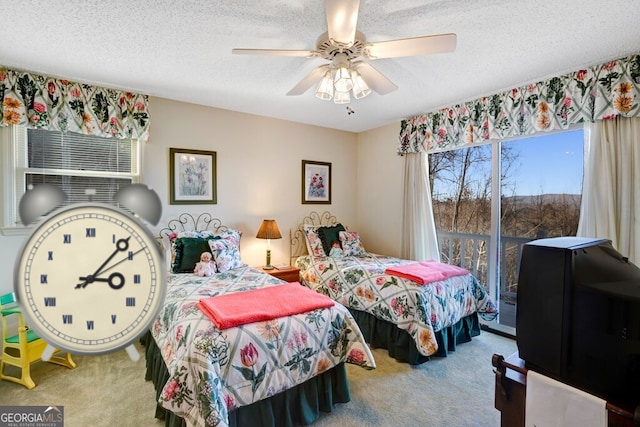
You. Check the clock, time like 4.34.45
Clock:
3.07.10
